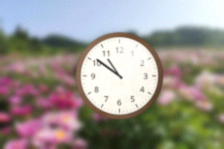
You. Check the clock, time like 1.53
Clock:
10.51
